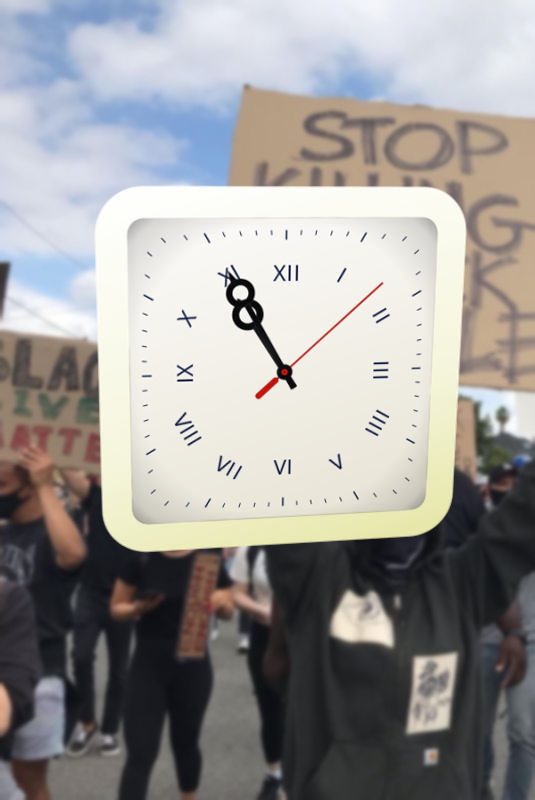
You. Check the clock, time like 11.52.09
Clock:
10.55.08
